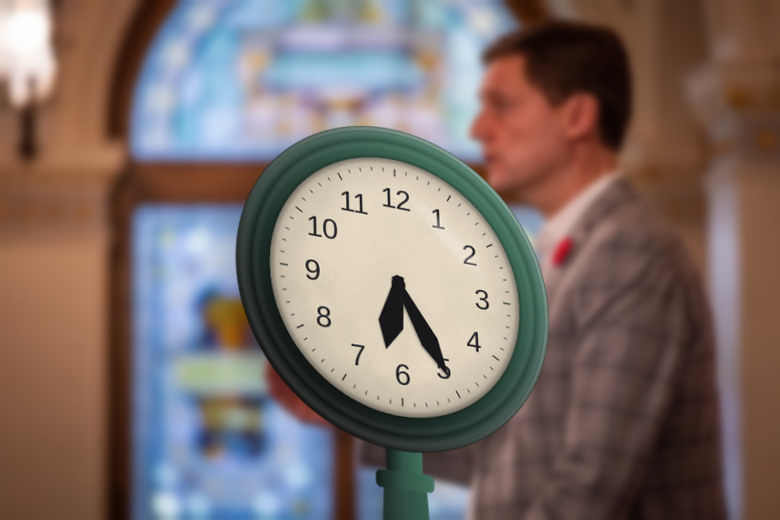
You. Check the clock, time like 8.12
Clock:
6.25
